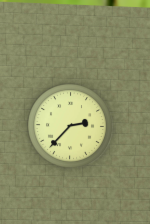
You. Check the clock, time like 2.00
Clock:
2.37
